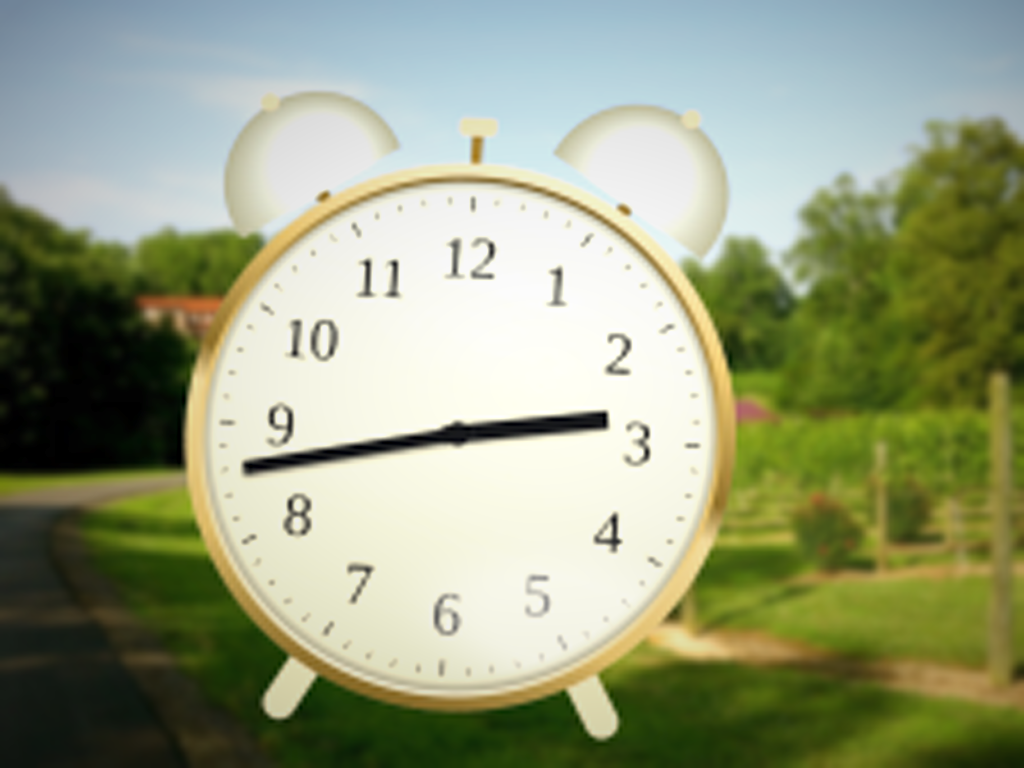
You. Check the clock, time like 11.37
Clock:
2.43
